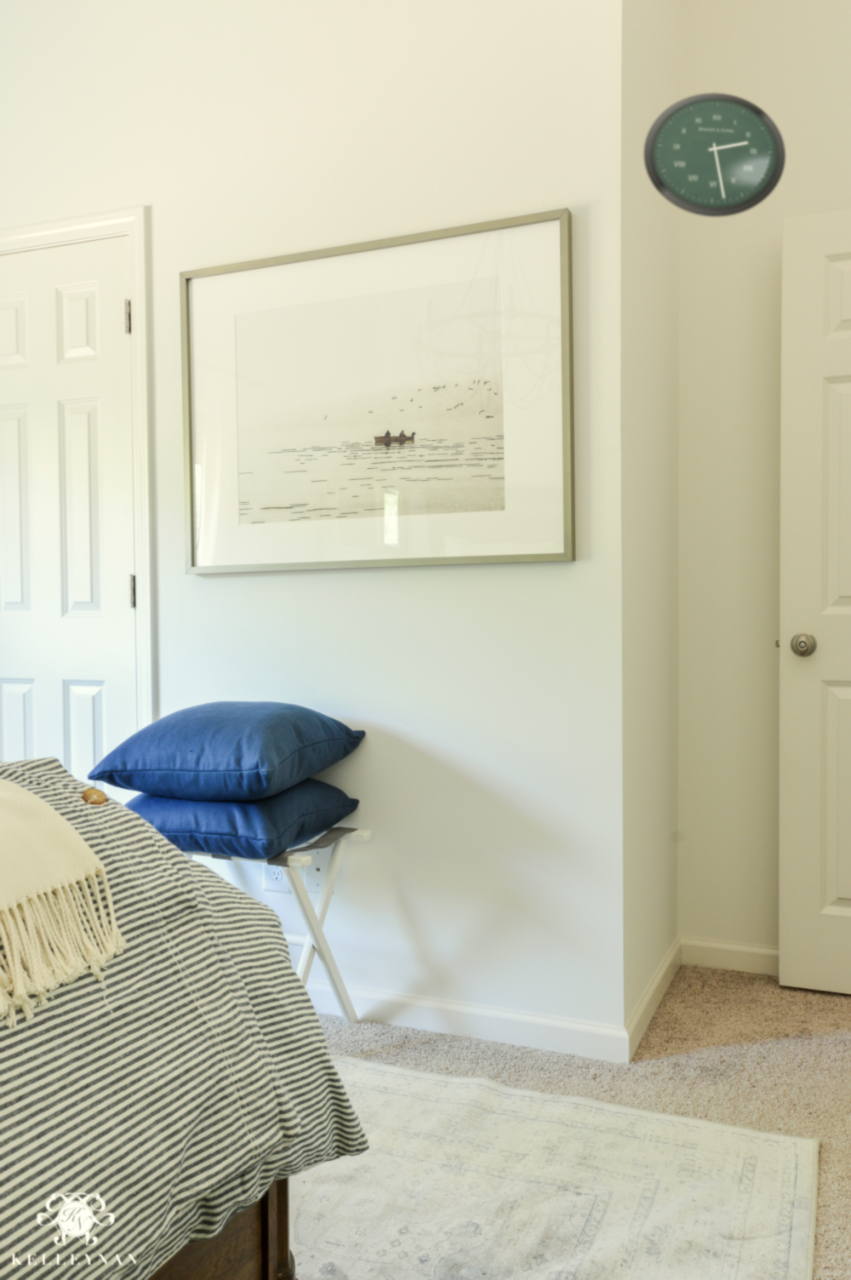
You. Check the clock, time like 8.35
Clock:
2.28
